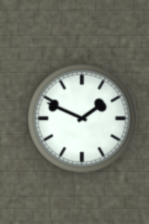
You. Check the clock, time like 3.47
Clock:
1.49
